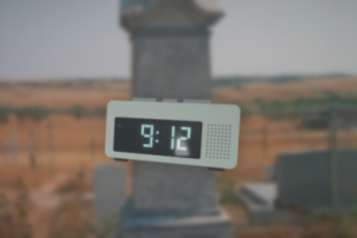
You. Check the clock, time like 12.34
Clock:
9.12
